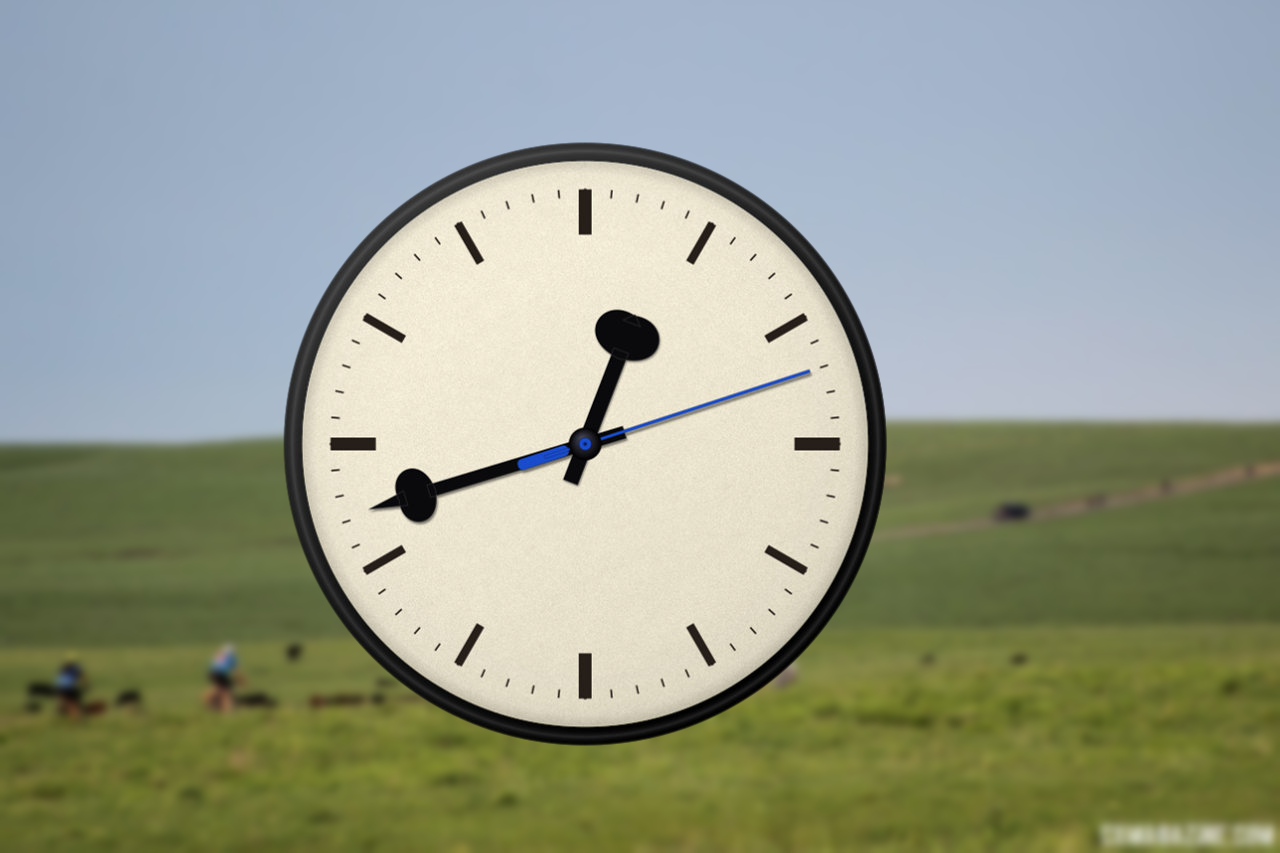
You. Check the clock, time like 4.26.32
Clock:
12.42.12
